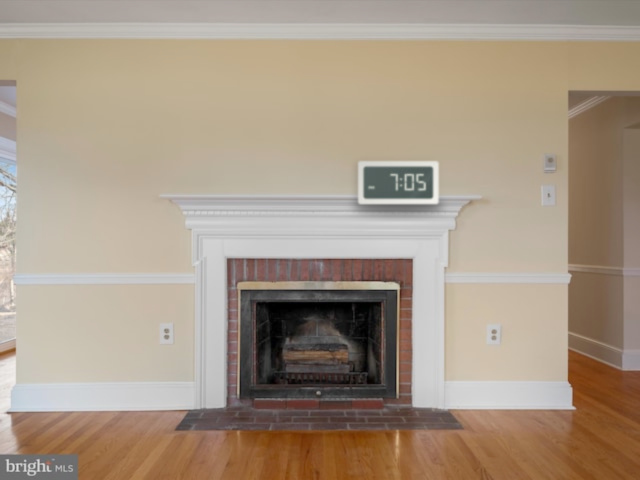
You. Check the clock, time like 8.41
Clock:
7.05
